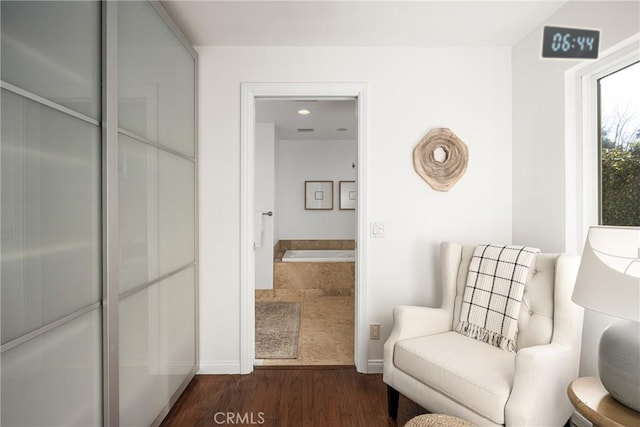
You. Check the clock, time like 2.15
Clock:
6.44
